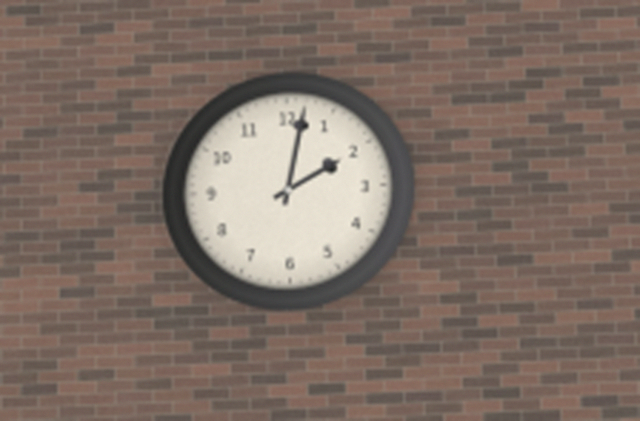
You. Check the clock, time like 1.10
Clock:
2.02
